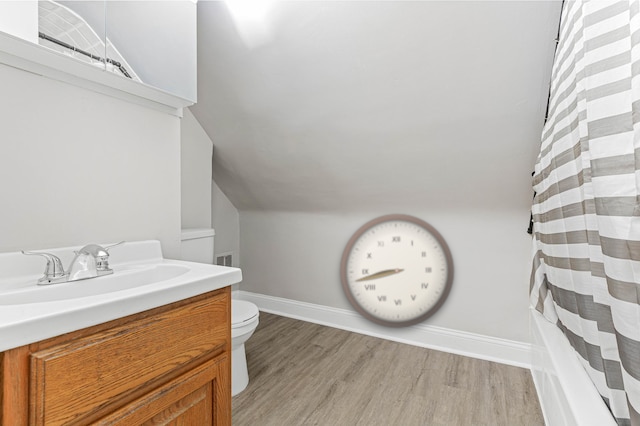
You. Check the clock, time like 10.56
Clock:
8.43
